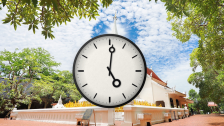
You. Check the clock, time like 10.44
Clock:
5.01
